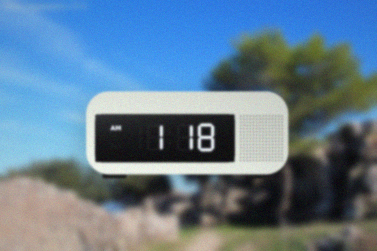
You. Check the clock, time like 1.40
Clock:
1.18
